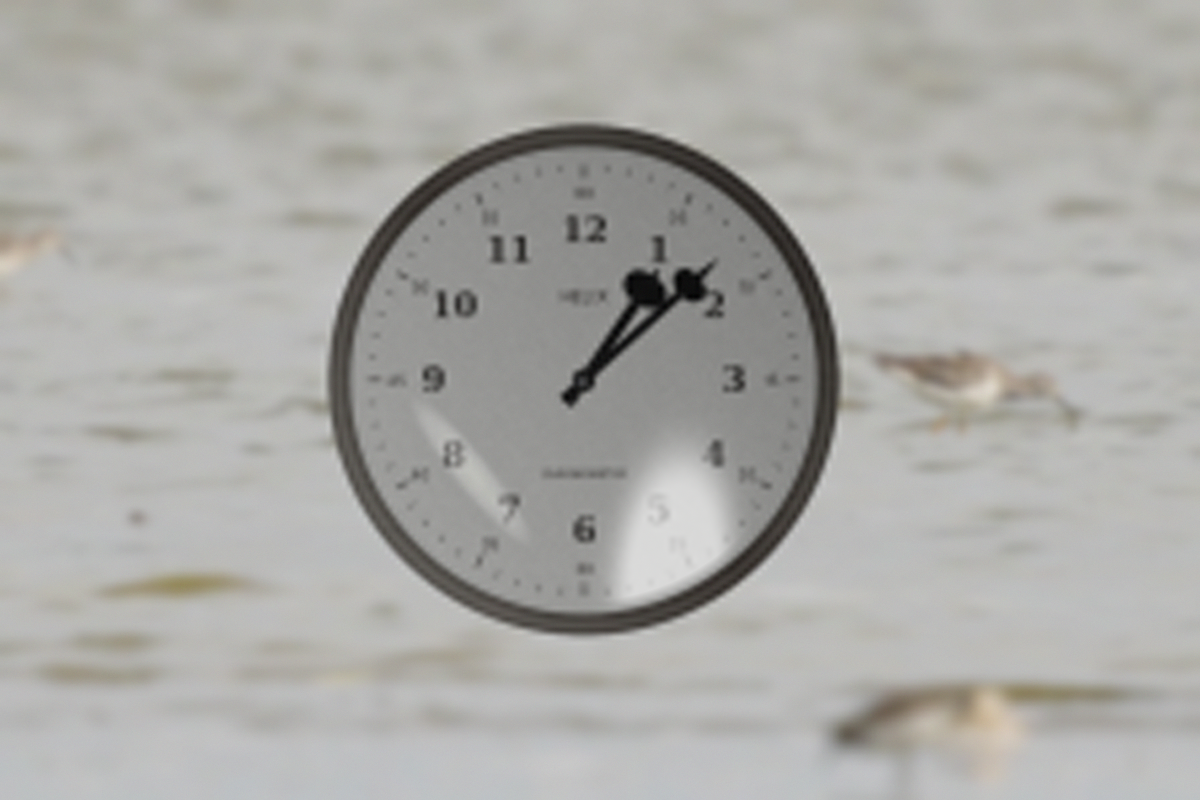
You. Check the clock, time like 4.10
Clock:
1.08
